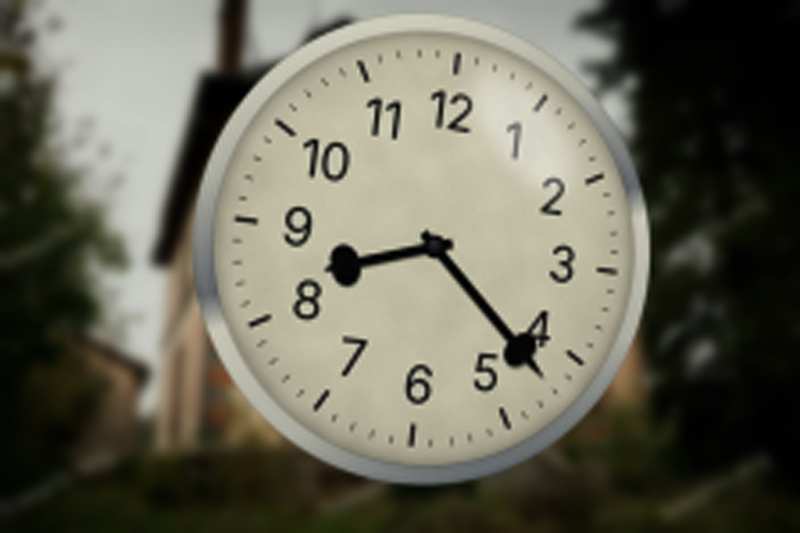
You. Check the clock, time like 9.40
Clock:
8.22
